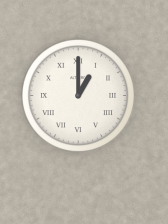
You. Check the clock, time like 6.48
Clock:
1.00
